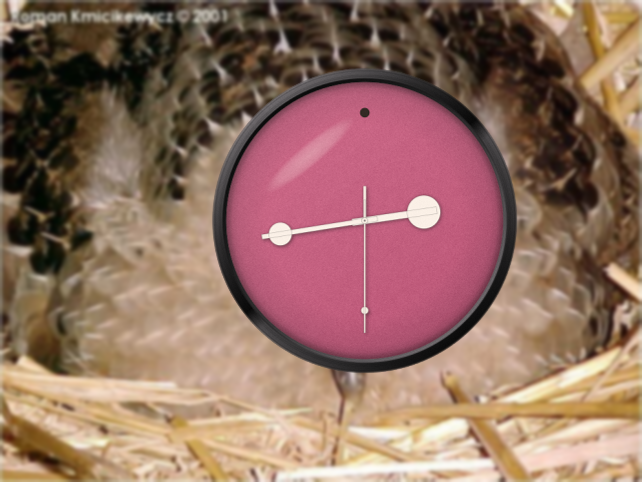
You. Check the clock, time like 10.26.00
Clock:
2.43.30
